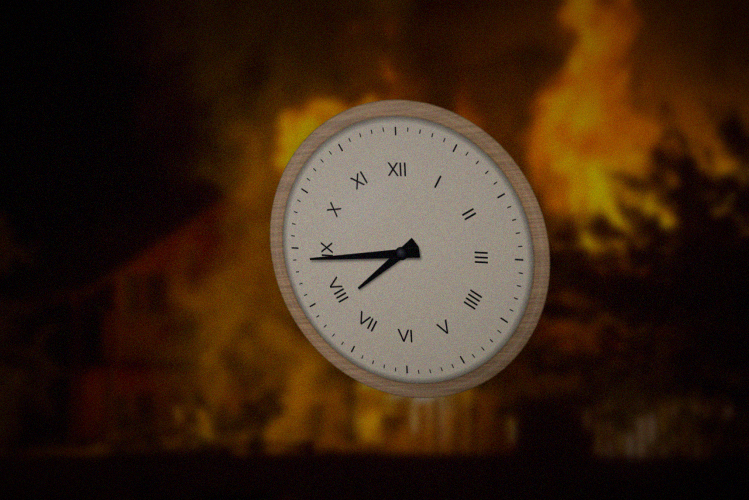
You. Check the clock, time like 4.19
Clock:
7.44
